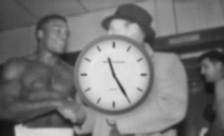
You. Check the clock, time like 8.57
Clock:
11.25
